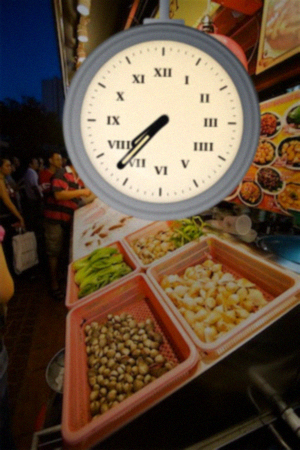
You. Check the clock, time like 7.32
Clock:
7.37
